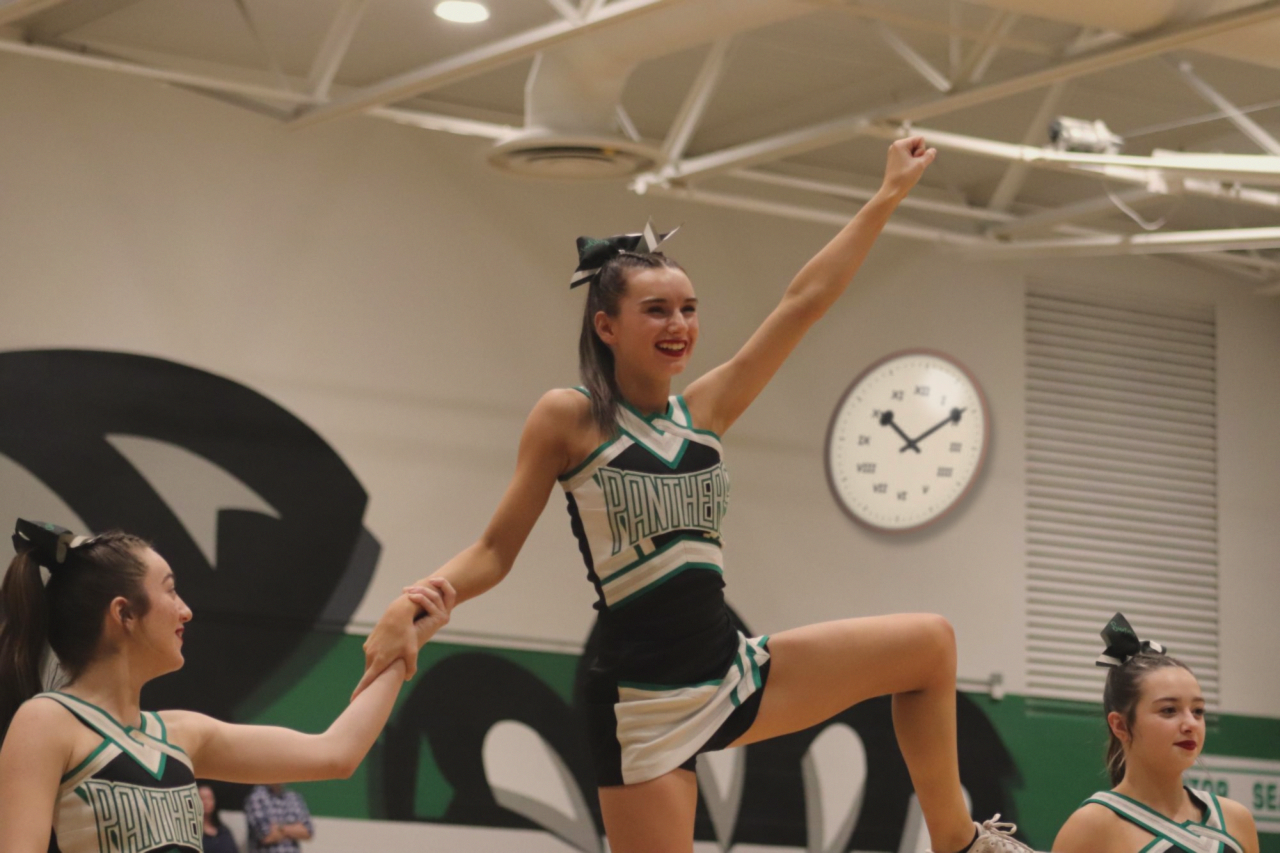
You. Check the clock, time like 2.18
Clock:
10.09
